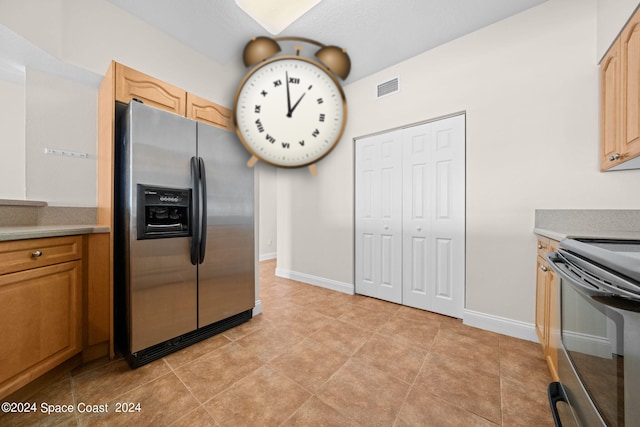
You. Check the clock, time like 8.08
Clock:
12.58
